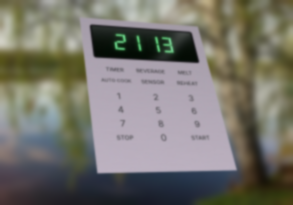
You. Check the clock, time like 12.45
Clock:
21.13
